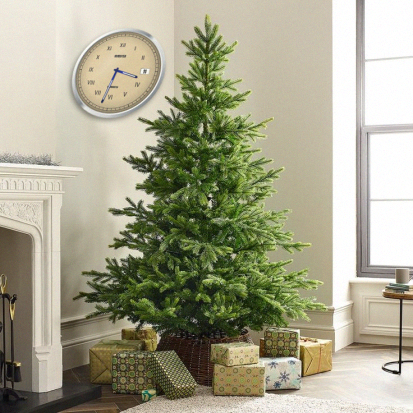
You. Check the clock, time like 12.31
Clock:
3.32
